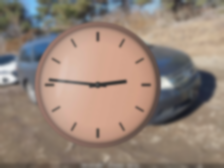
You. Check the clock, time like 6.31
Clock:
2.46
